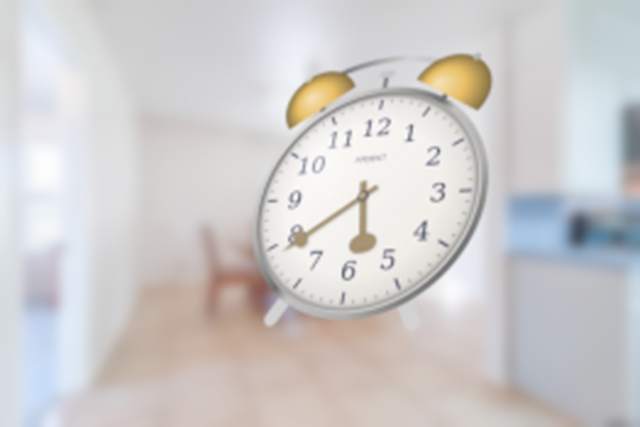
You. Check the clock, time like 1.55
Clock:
5.39
